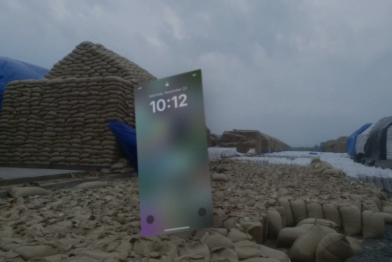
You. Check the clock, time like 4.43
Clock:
10.12
